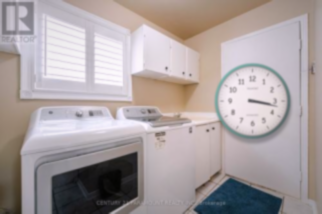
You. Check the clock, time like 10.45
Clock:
3.17
